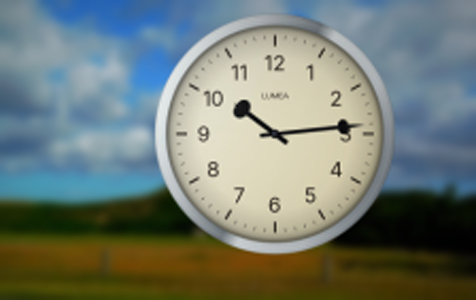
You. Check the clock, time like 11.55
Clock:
10.14
